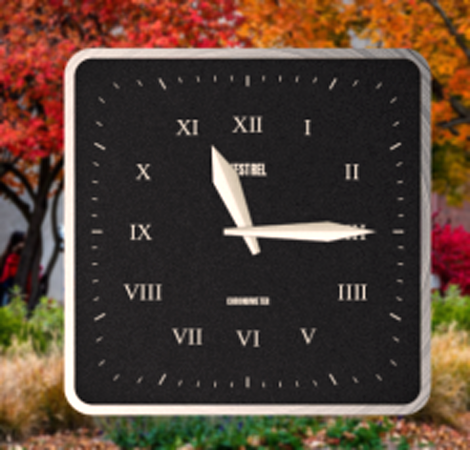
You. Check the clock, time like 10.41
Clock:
11.15
